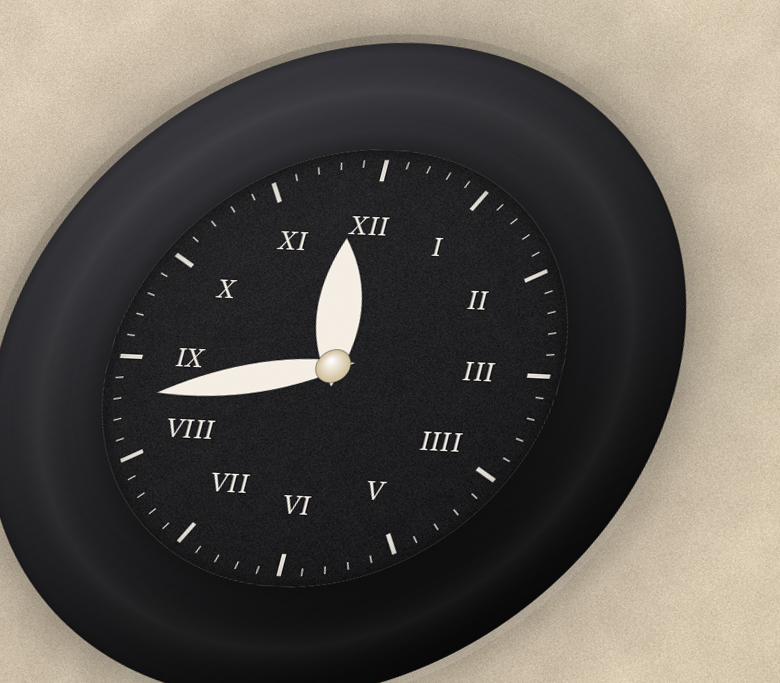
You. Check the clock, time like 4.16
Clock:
11.43
